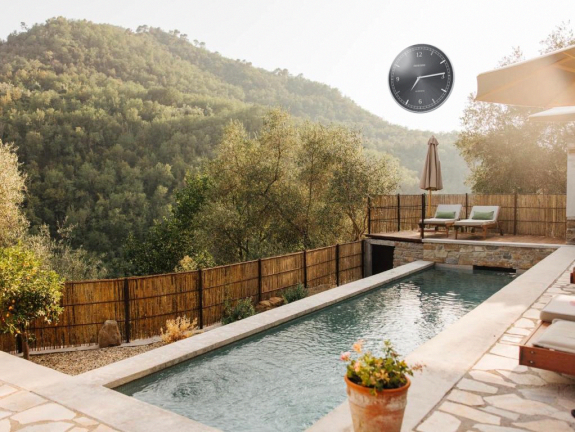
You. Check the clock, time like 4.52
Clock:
7.14
